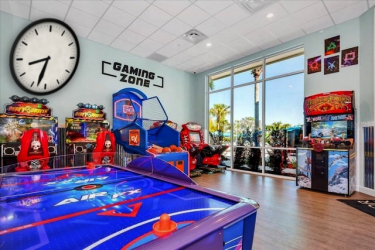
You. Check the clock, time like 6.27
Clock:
8.33
